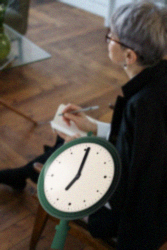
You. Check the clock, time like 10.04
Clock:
7.01
